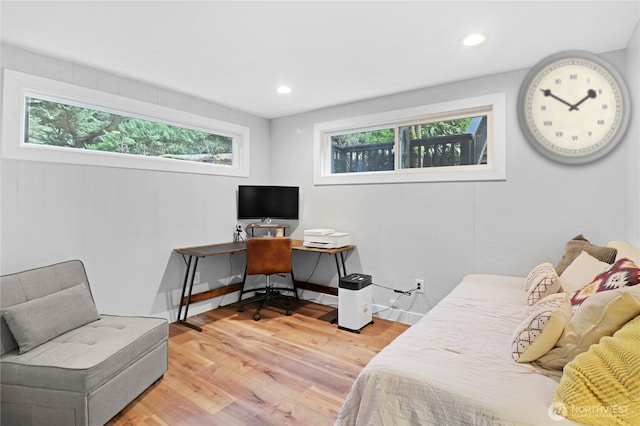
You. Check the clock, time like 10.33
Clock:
1.50
